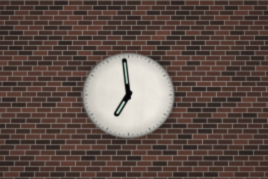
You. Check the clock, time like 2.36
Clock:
6.59
